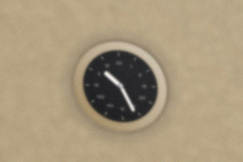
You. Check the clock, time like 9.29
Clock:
10.26
